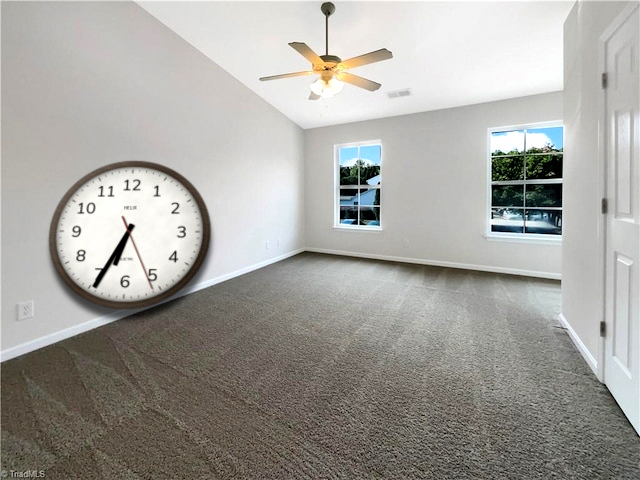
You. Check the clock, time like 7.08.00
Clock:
6.34.26
